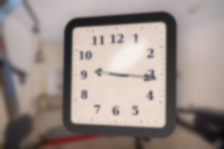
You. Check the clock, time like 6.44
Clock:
9.16
